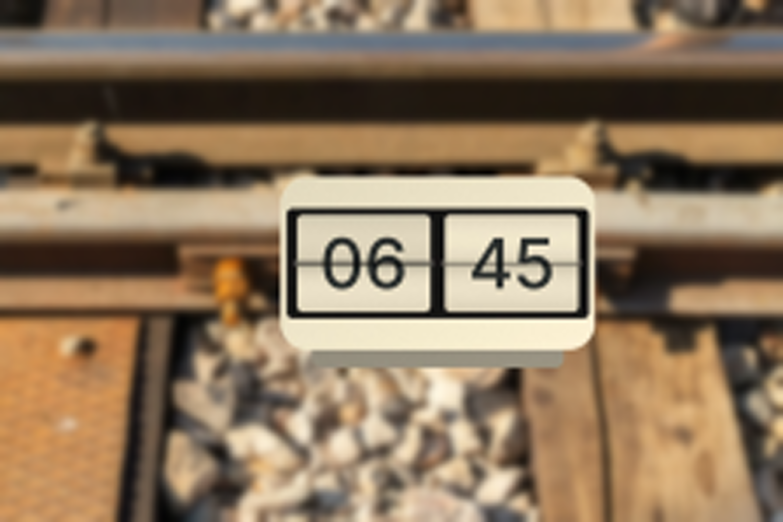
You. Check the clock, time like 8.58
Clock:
6.45
